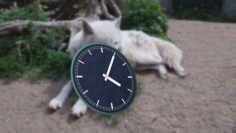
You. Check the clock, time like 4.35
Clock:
4.05
